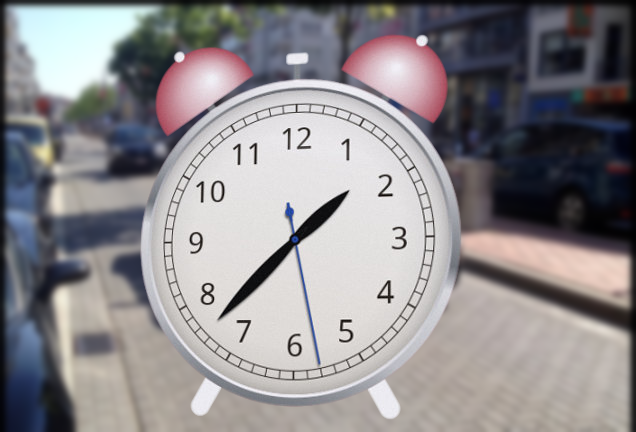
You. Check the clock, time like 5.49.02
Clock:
1.37.28
